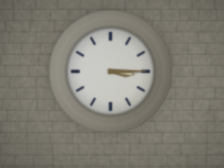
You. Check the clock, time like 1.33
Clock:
3.15
